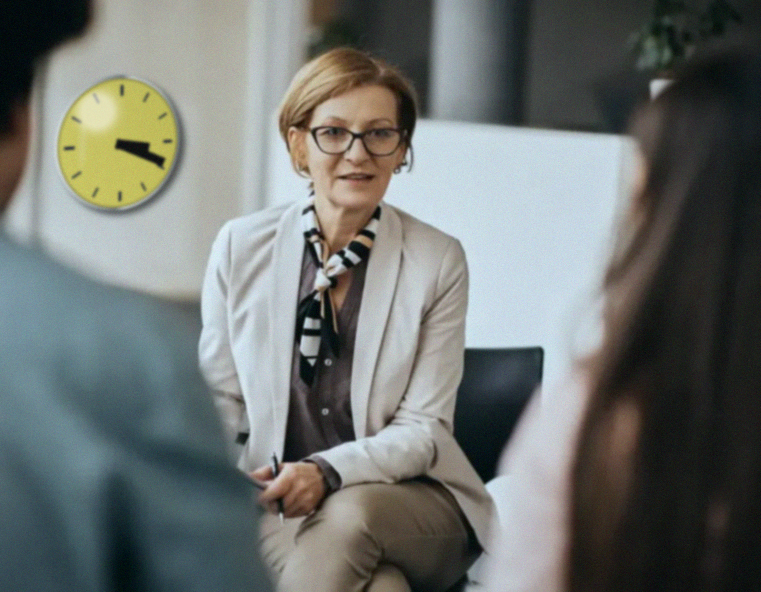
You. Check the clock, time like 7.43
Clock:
3.19
